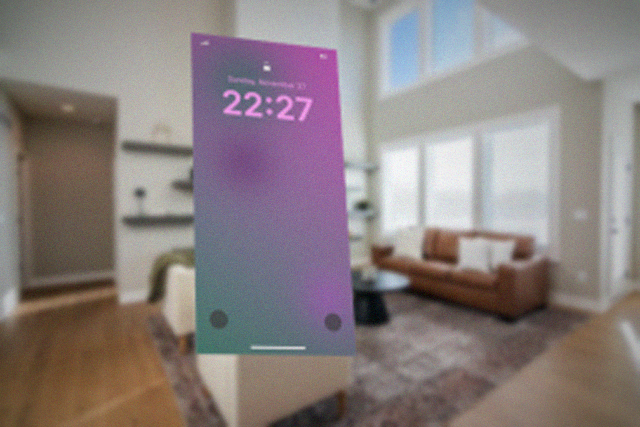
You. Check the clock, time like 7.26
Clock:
22.27
